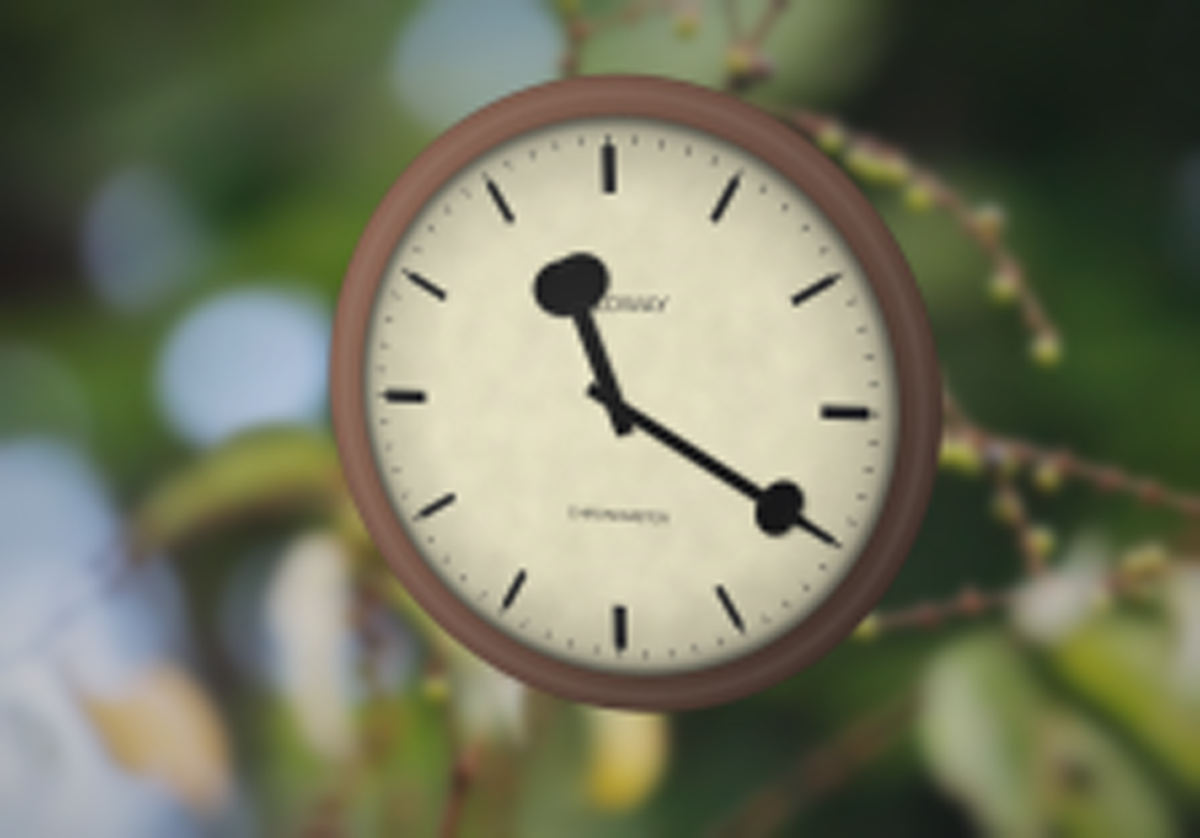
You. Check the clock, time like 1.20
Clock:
11.20
